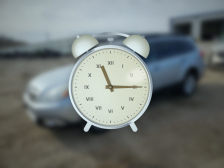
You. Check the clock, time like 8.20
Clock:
11.15
